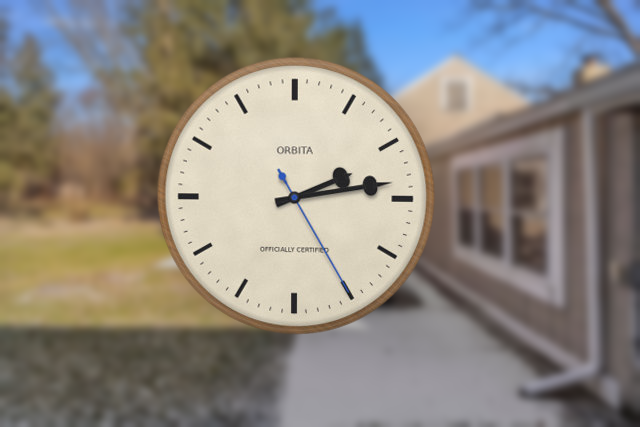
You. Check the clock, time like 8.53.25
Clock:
2.13.25
